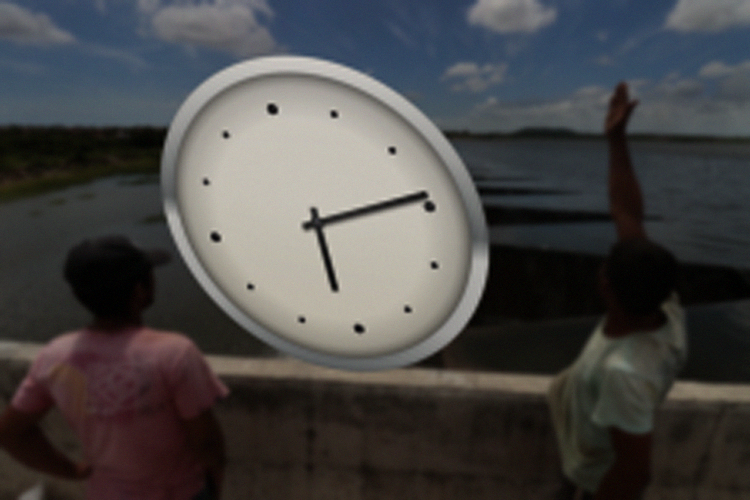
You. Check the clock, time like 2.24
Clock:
6.14
